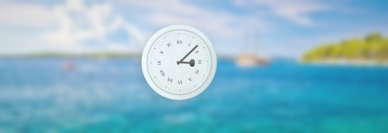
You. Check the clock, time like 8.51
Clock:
3.08
